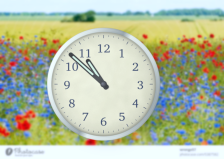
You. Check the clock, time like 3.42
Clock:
10.52
